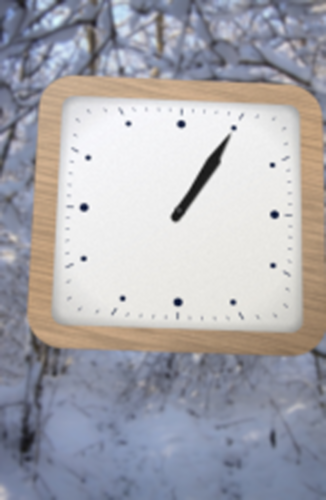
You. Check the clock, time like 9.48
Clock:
1.05
